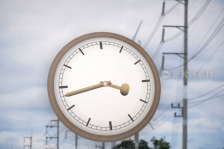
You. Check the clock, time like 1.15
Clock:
3.43
